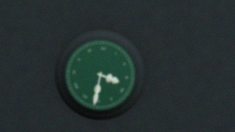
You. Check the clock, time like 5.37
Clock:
3.31
